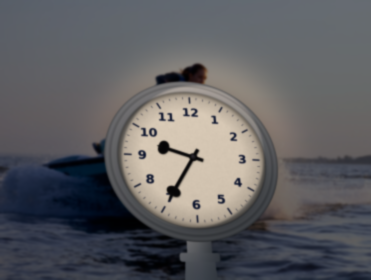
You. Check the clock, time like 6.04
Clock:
9.35
